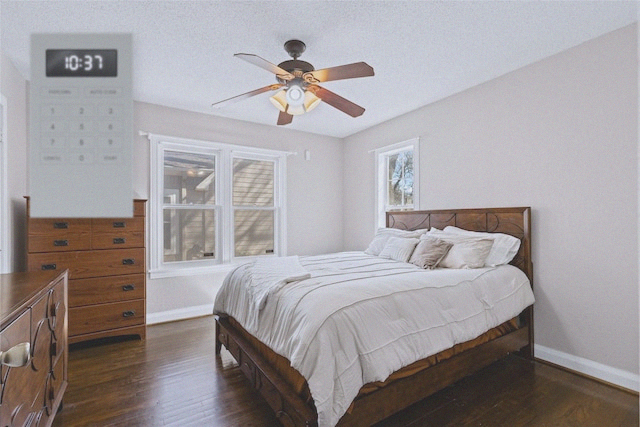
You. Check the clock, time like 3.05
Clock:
10.37
